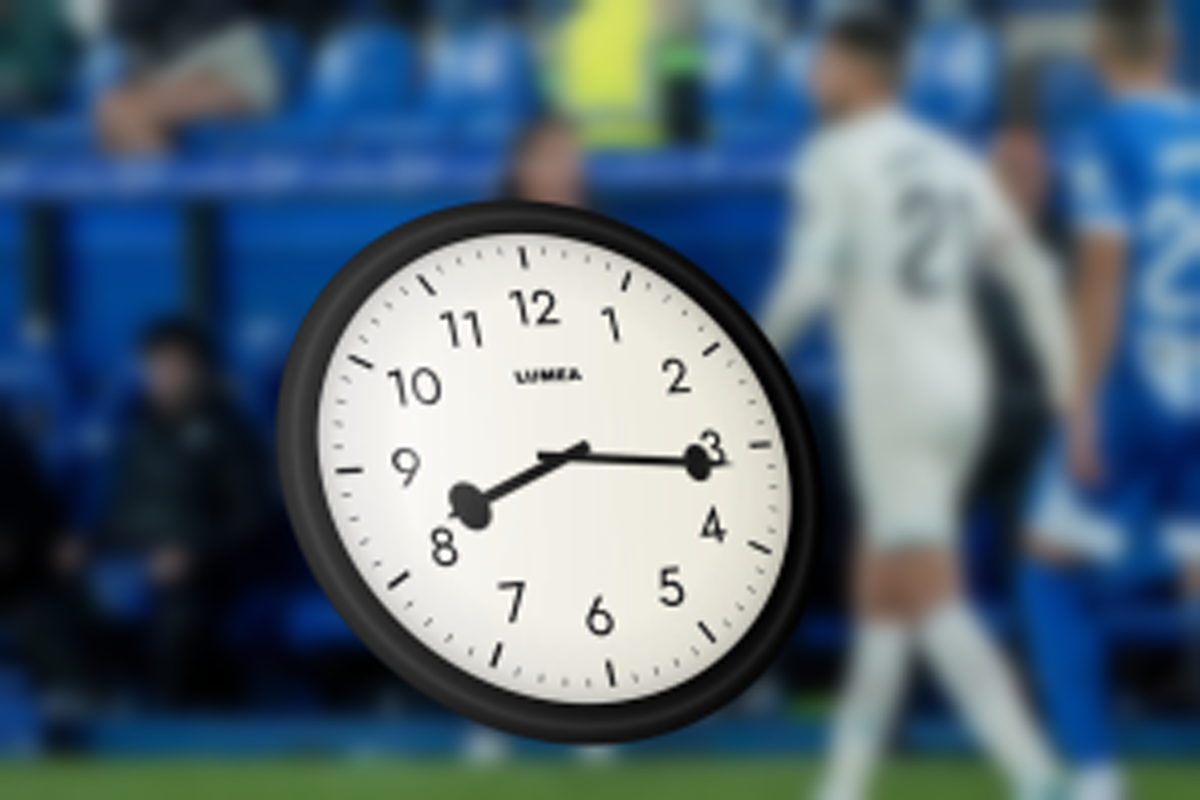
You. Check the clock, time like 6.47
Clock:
8.16
